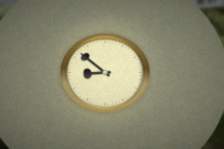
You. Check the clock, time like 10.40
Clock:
8.52
